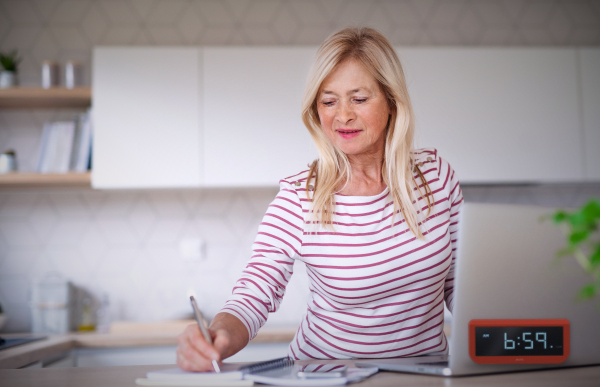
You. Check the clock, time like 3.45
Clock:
6.59
